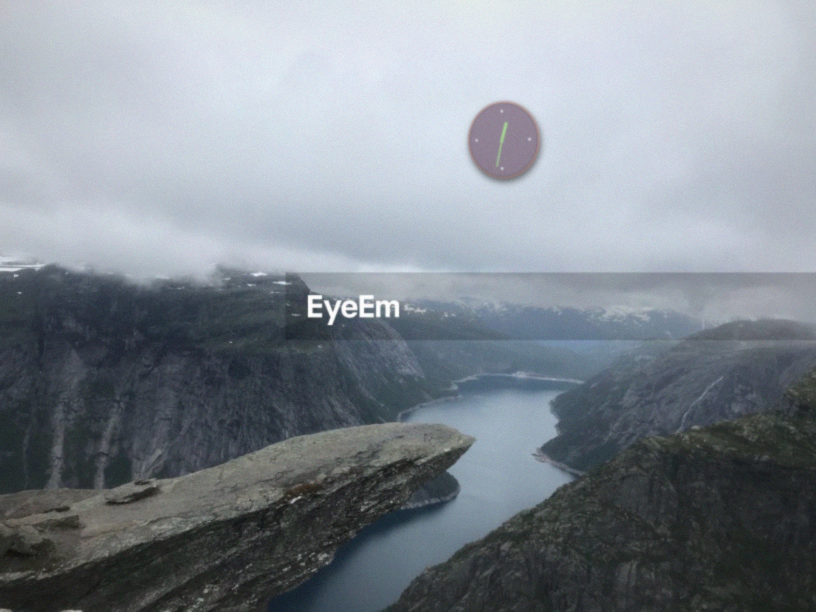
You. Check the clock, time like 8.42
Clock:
12.32
